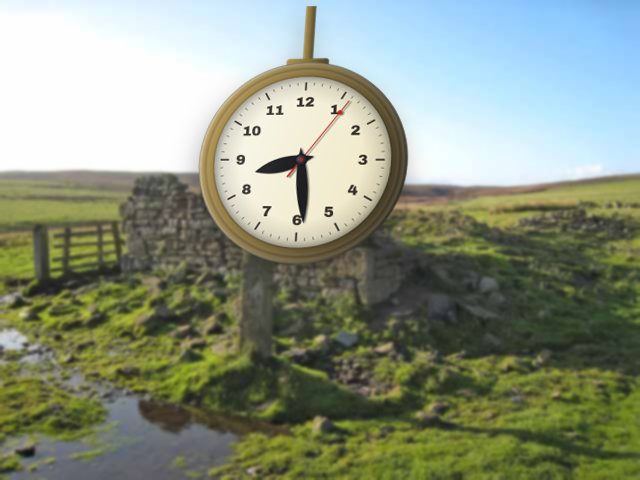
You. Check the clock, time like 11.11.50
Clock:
8.29.06
